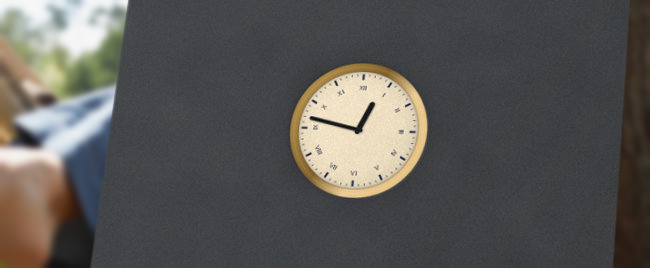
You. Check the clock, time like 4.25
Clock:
12.47
